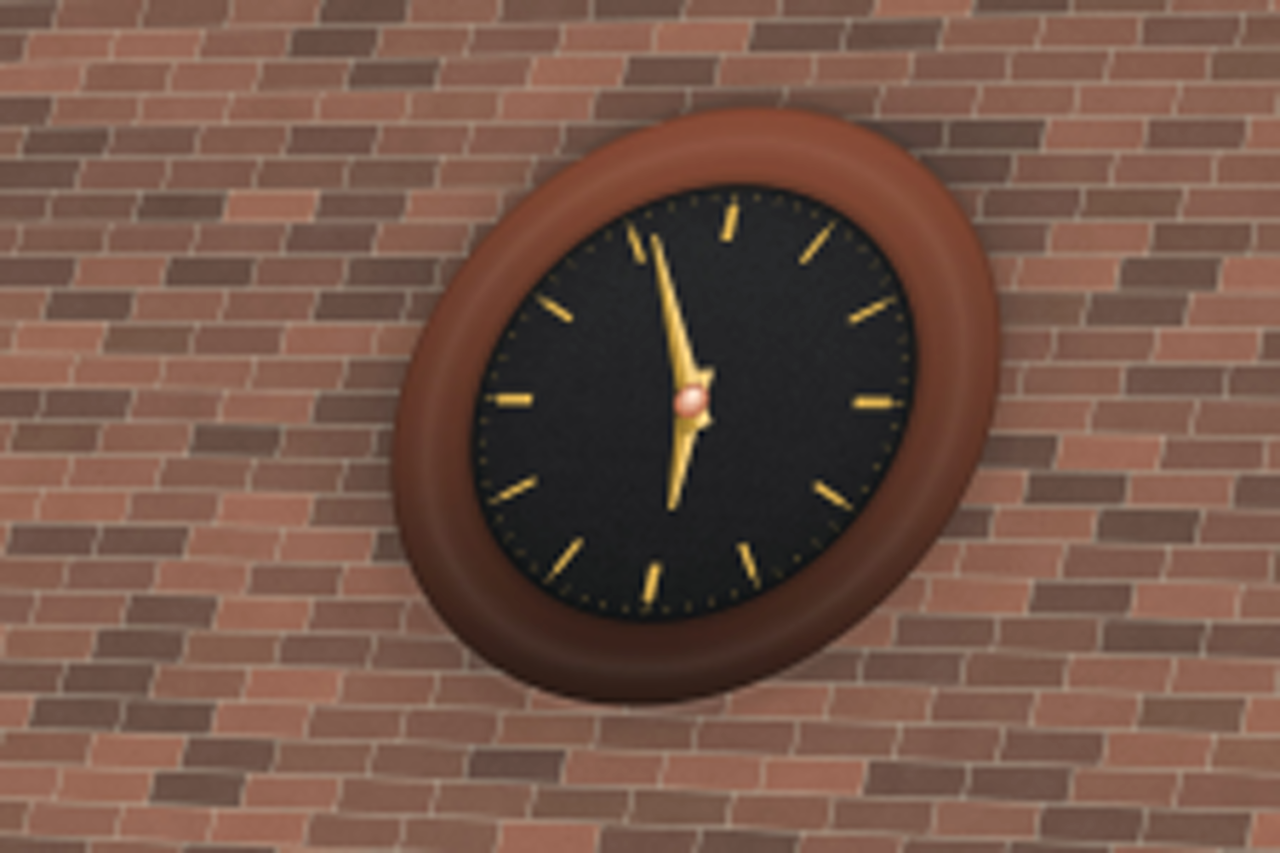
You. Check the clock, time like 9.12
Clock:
5.56
